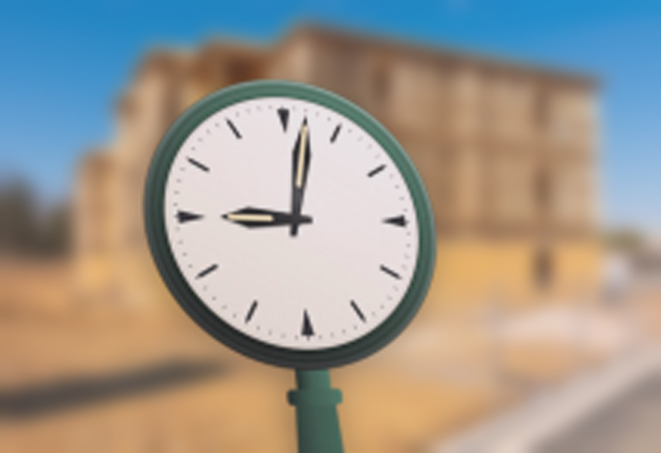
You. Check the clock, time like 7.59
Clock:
9.02
